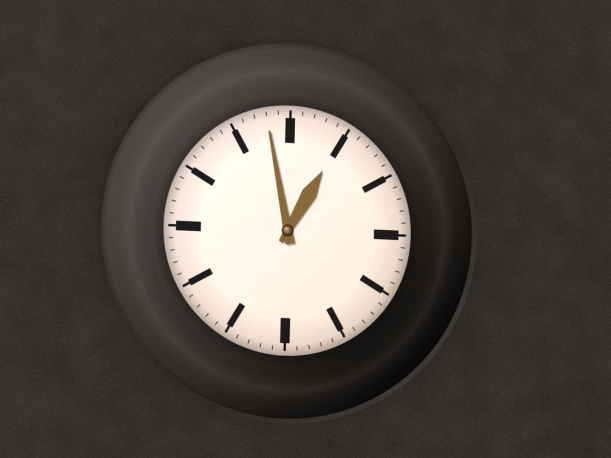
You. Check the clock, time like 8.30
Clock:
12.58
